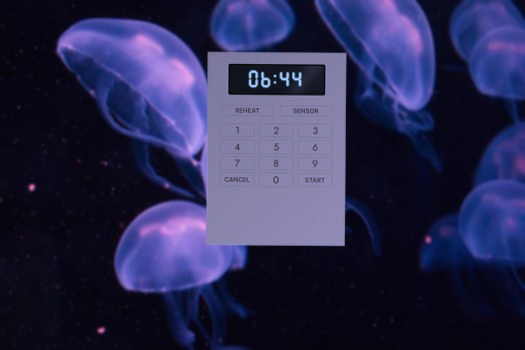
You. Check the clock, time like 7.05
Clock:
6.44
